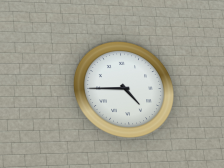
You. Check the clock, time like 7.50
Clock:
4.45
